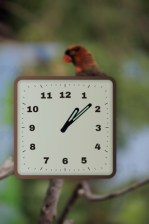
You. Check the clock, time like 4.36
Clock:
1.08
